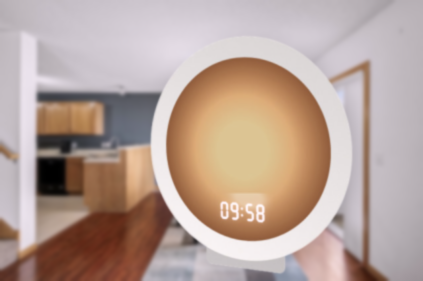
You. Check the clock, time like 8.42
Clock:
9.58
